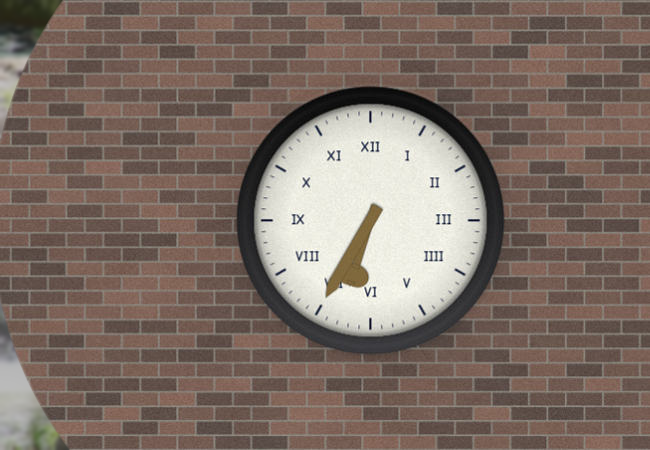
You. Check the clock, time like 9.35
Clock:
6.35
